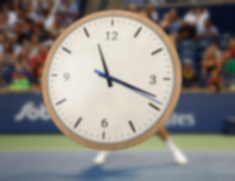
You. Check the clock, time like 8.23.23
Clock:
11.18.19
